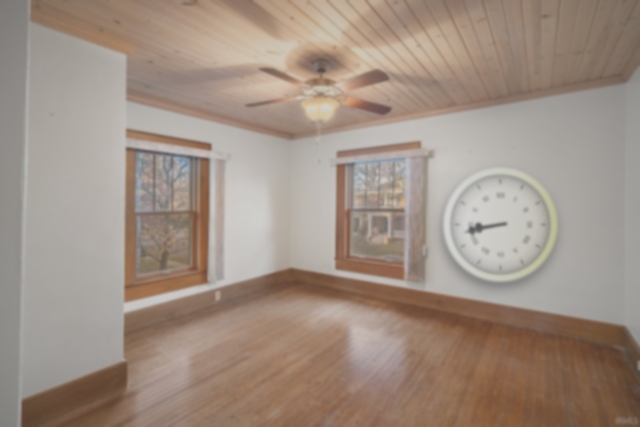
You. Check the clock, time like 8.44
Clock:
8.43
